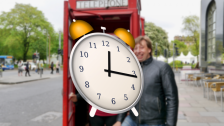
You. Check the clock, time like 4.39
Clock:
12.16
